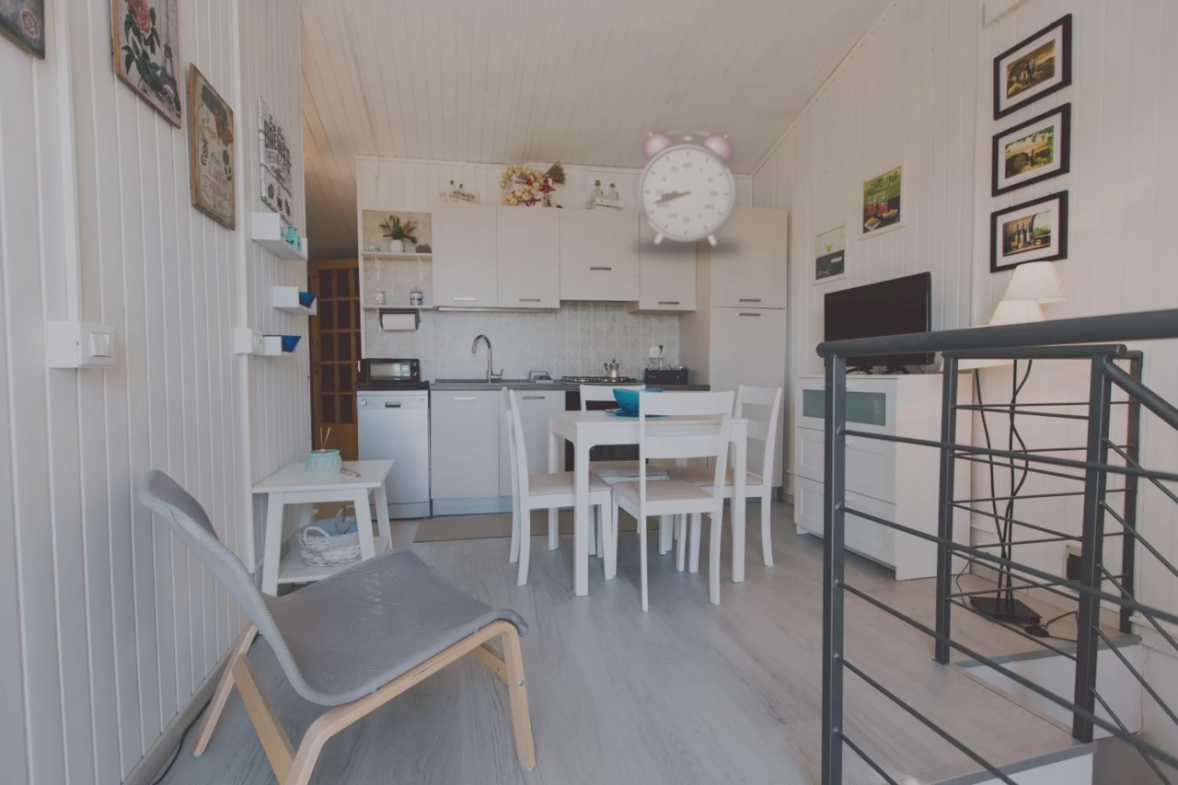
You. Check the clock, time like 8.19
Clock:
8.42
